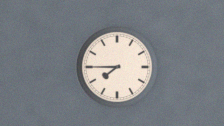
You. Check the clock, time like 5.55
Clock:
7.45
